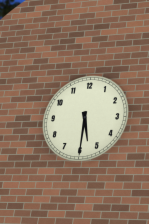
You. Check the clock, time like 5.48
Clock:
5.30
